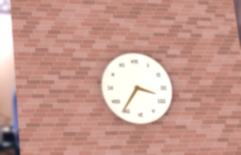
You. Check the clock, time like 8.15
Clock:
3.36
